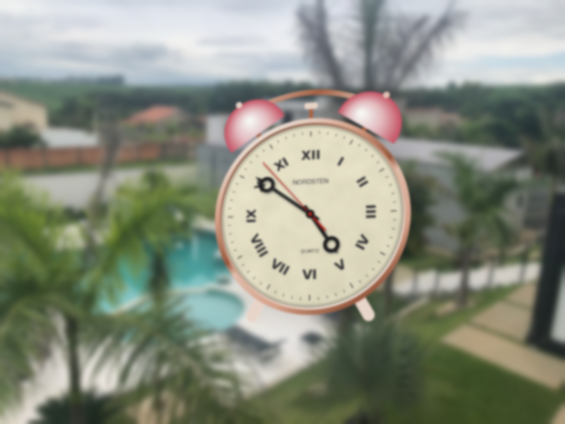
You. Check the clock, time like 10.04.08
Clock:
4.50.53
